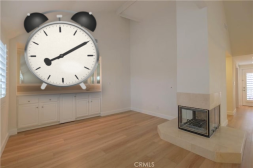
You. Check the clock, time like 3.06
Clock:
8.10
